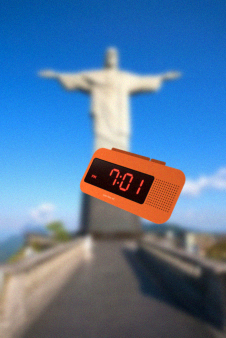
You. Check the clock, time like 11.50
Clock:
7.01
